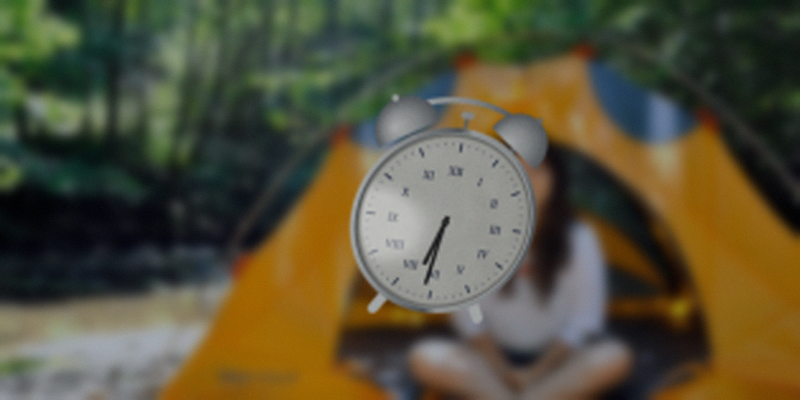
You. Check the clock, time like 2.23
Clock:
6.31
